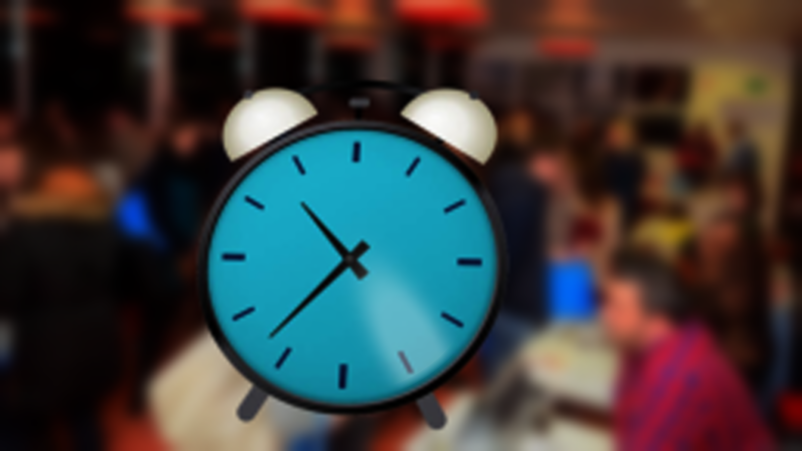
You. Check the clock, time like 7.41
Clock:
10.37
